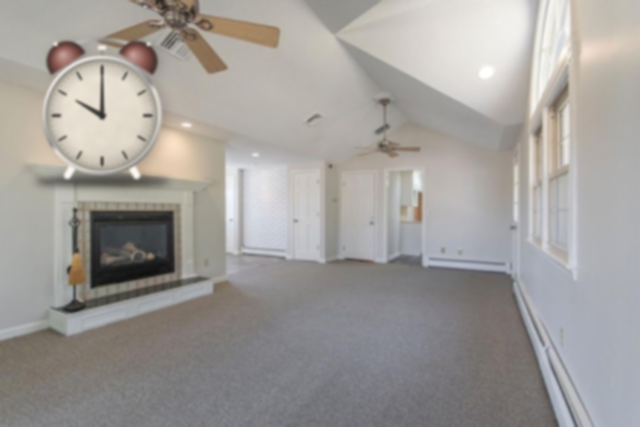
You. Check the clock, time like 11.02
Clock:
10.00
